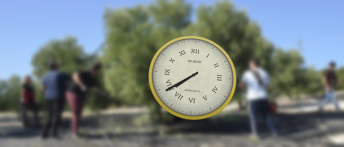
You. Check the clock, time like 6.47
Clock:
7.39
